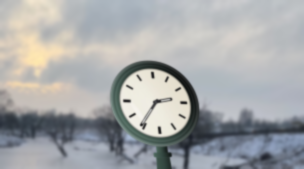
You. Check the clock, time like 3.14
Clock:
2.36
